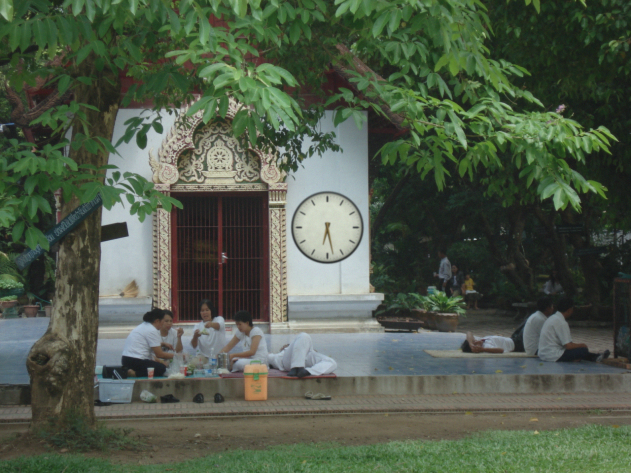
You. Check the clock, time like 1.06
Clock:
6.28
